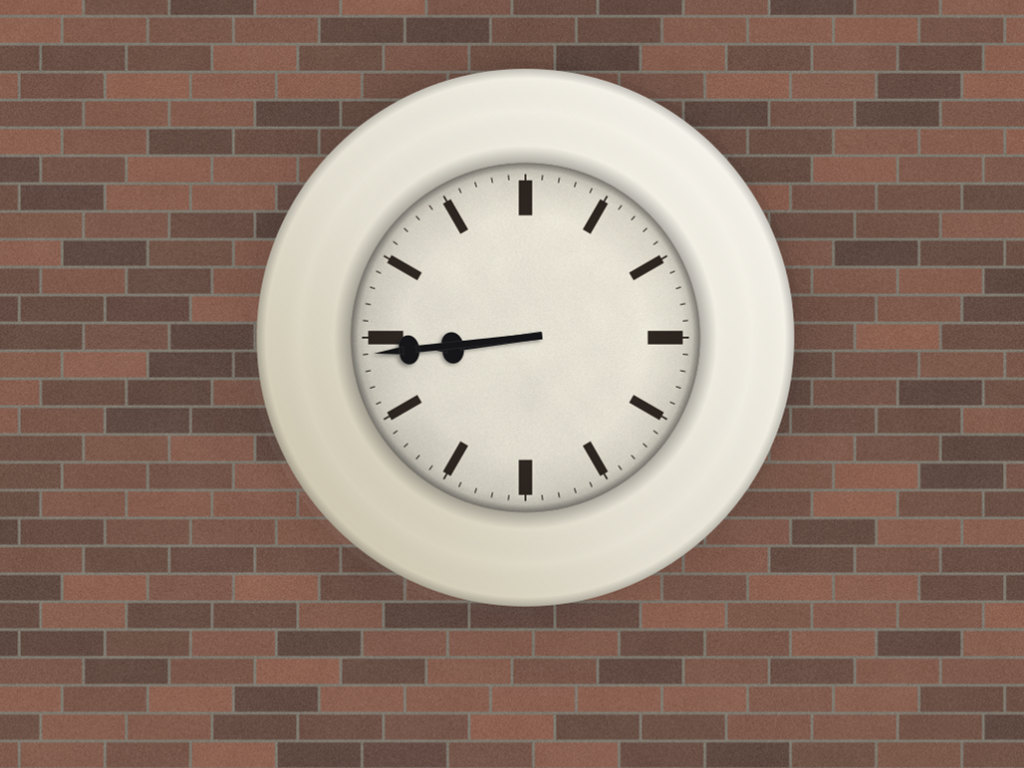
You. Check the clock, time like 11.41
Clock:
8.44
